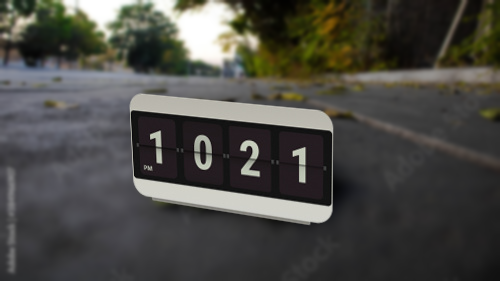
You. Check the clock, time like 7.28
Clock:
10.21
